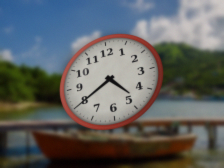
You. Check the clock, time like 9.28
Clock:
4.40
